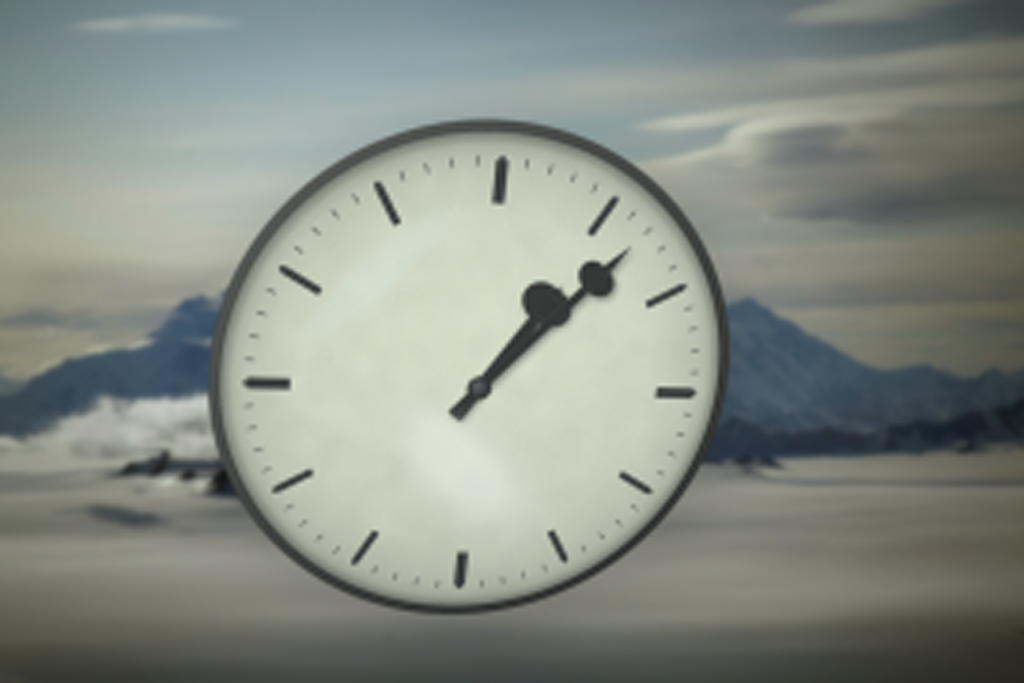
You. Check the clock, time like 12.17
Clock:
1.07
